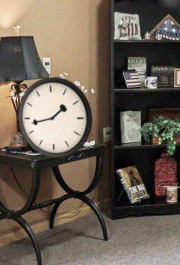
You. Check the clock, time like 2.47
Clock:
1.43
